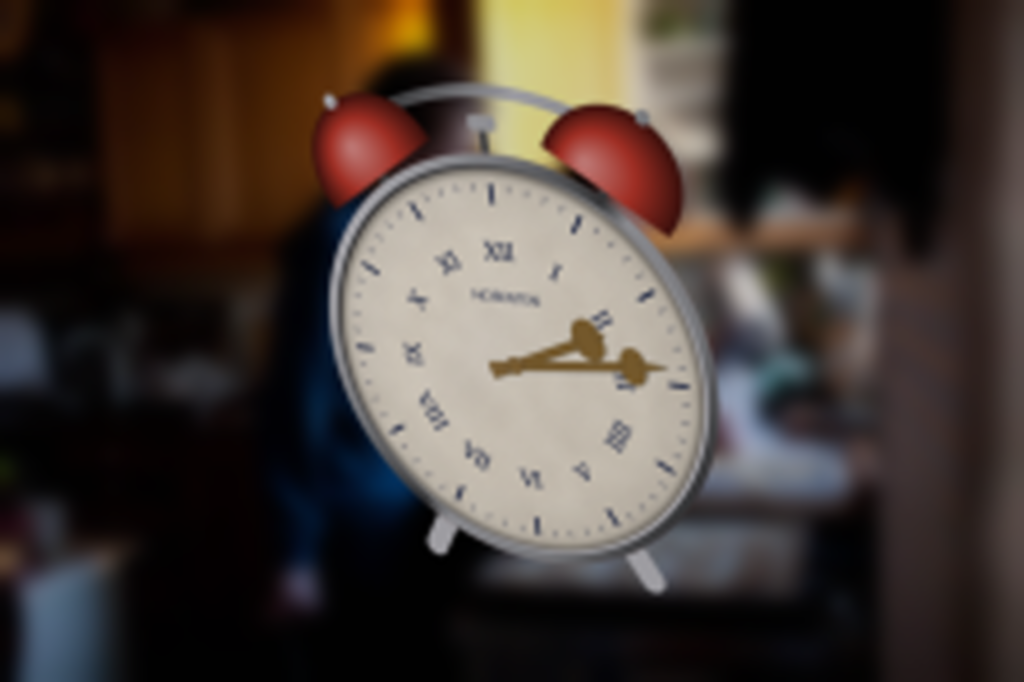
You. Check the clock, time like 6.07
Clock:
2.14
